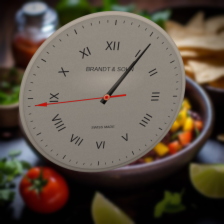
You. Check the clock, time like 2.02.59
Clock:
1.05.44
